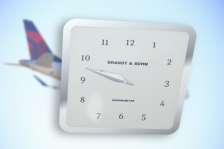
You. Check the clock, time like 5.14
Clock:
9.48
